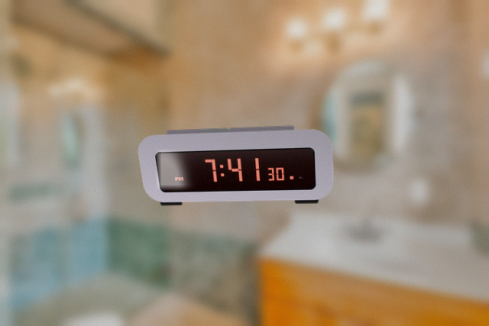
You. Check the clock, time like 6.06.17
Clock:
7.41.30
